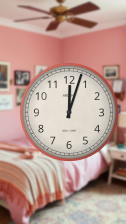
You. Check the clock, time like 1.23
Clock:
12.03
